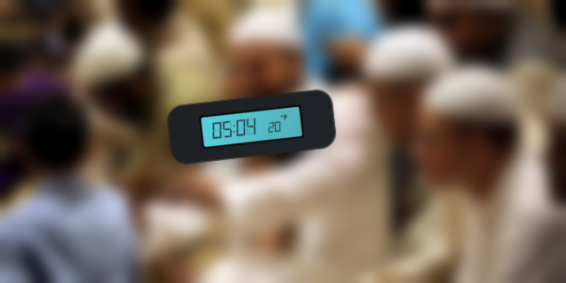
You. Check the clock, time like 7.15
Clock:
5.04
